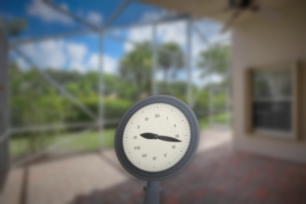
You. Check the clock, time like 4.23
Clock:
9.17
